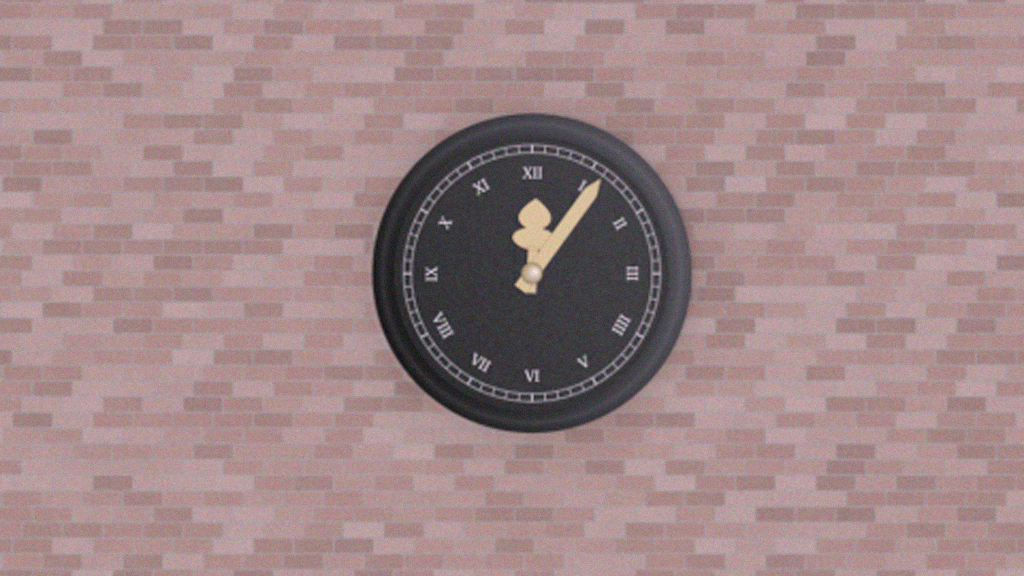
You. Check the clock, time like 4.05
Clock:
12.06
